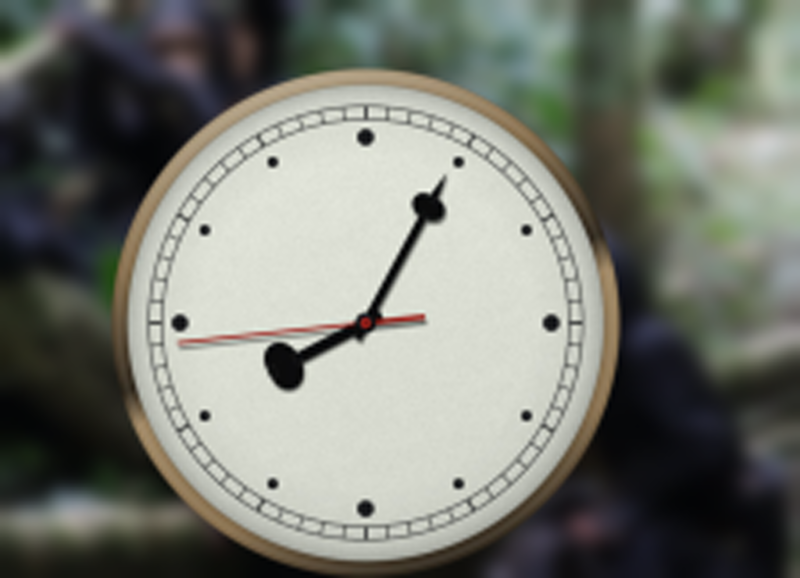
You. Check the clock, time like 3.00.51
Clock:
8.04.44
